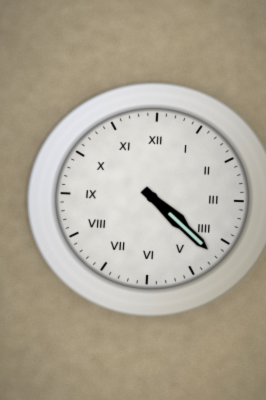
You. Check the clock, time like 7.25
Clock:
4.22
